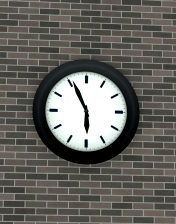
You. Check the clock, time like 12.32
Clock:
5.56
